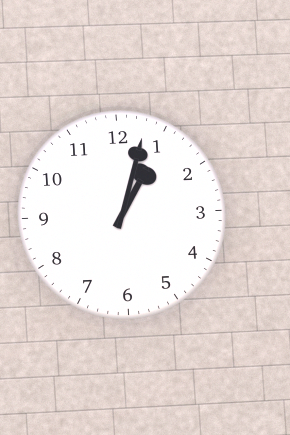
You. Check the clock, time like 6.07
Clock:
1.03
